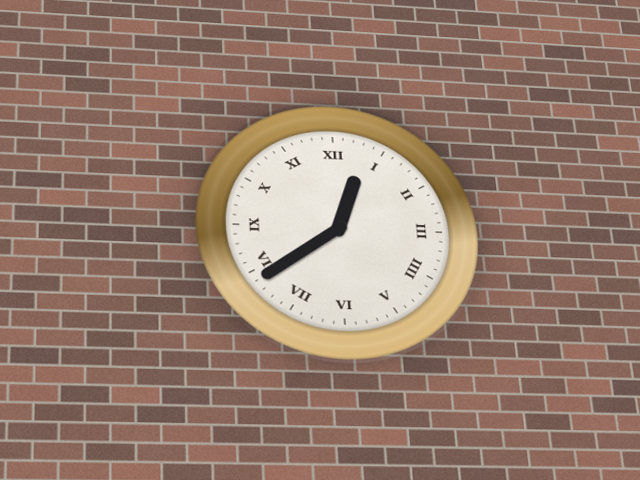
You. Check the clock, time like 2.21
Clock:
12.39
